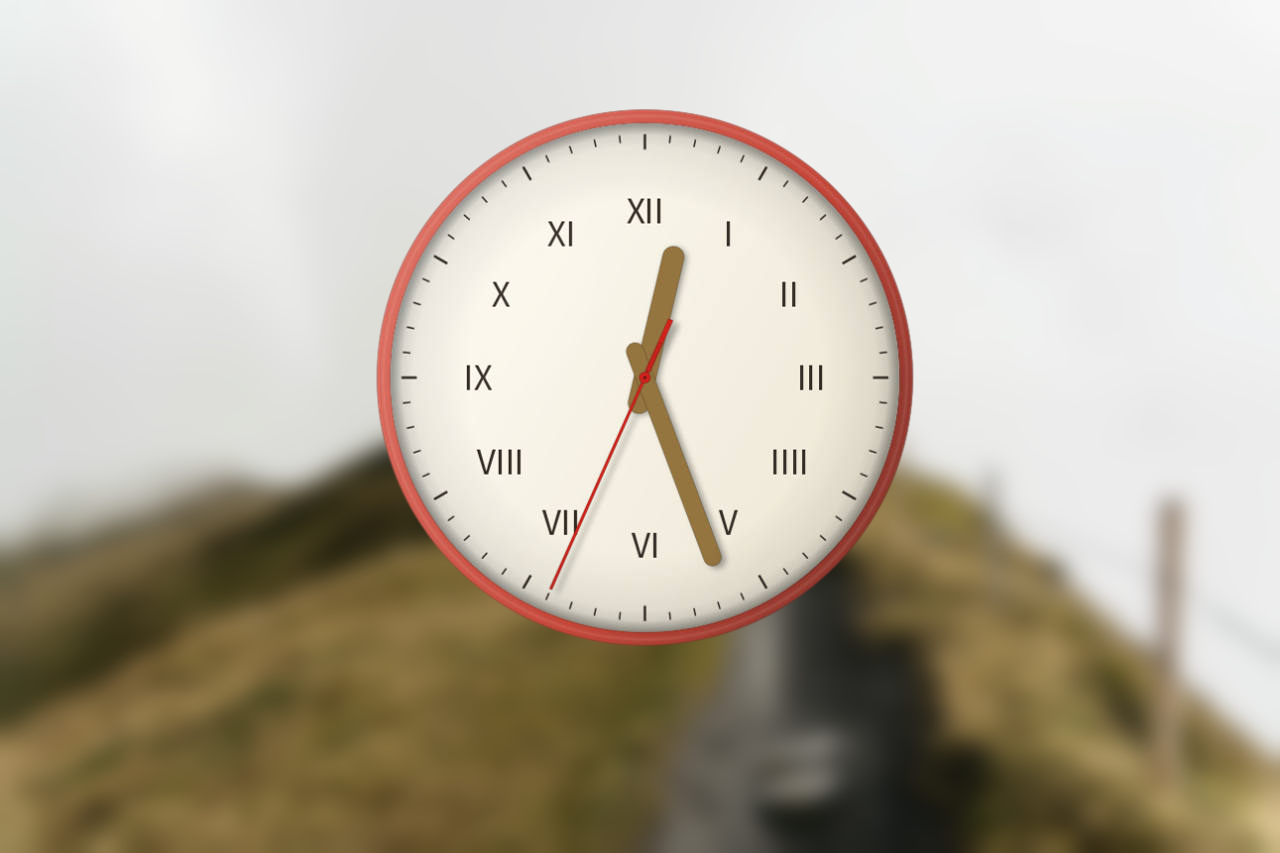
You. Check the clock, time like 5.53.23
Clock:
12.26.34
